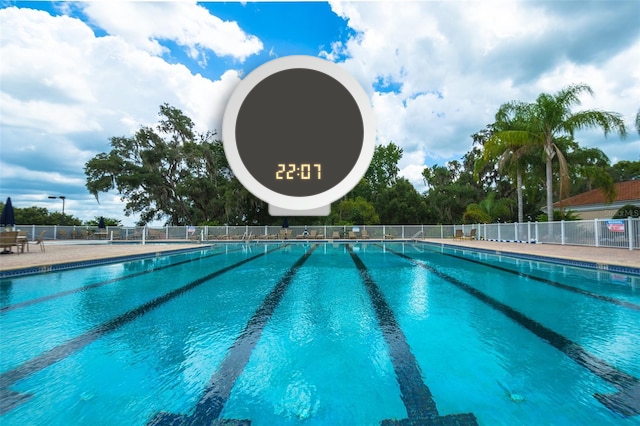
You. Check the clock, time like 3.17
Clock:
22.07
